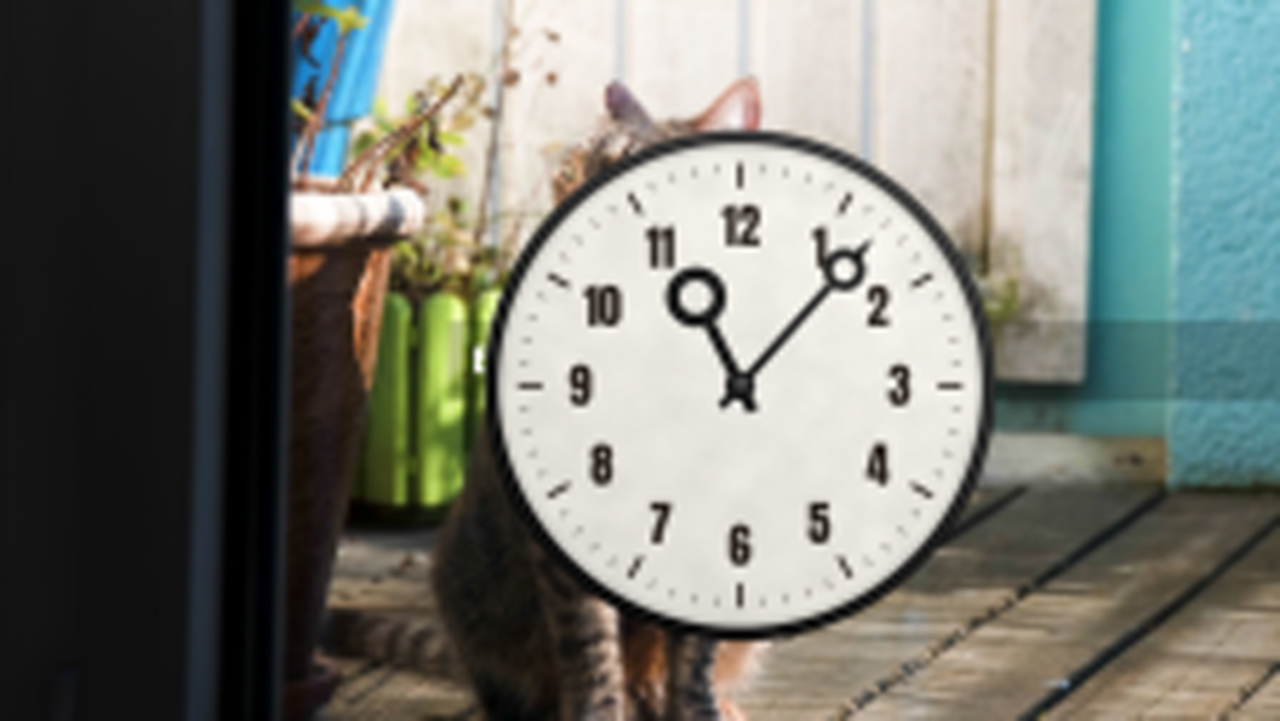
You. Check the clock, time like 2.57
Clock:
11.07
